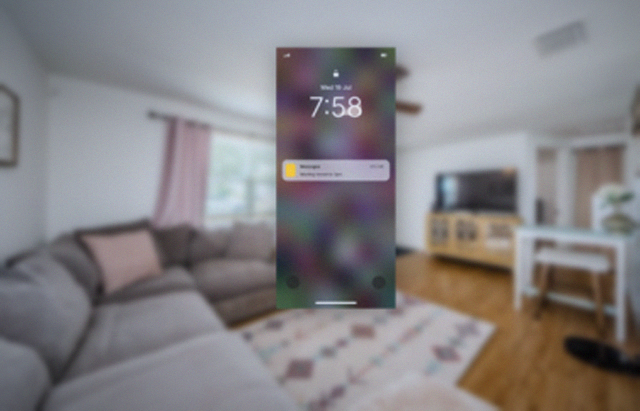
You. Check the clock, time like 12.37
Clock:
7.58
